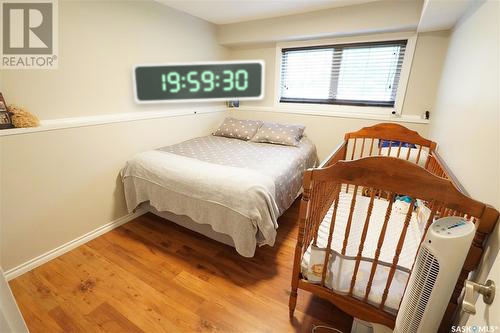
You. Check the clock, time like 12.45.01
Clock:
19.59.30
